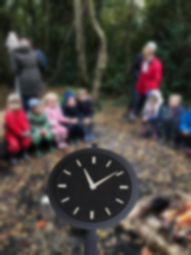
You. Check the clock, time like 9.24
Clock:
11.09
